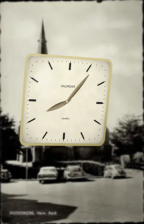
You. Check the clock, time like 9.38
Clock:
8.06
